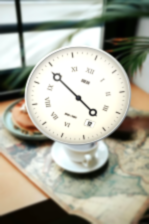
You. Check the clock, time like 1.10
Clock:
3.49
